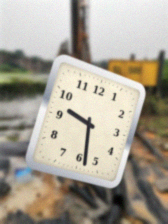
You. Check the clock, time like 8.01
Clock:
9.28
